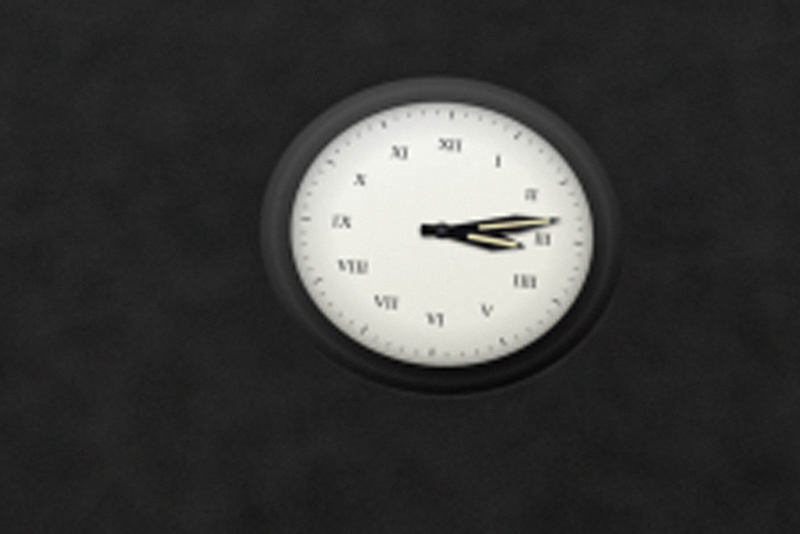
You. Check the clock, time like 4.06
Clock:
3.13
